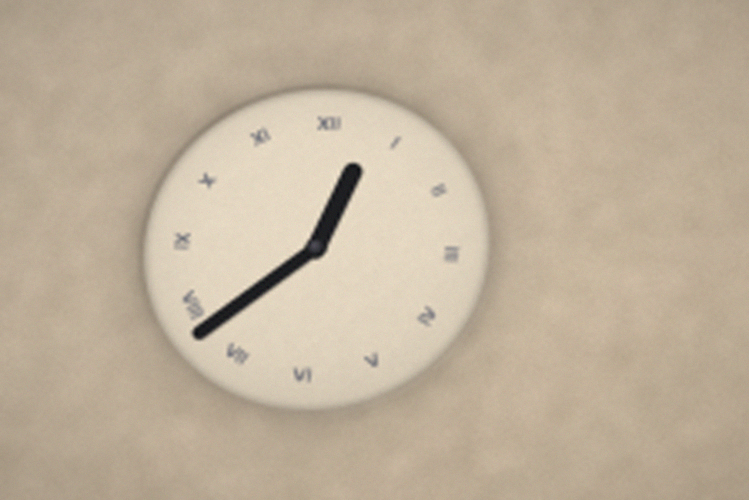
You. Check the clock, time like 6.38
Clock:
12.38
